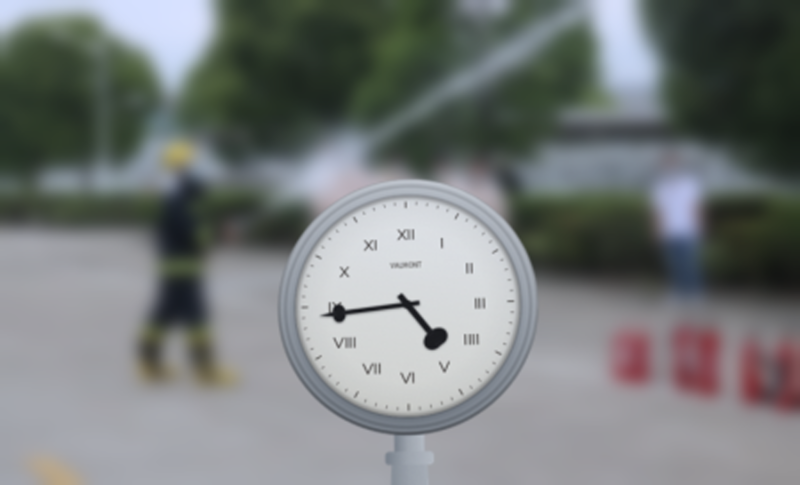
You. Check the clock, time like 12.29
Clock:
4.44
